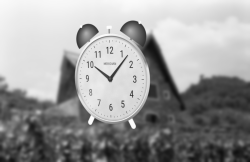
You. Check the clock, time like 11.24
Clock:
10.07
